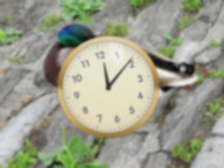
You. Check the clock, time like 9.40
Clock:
12.09
